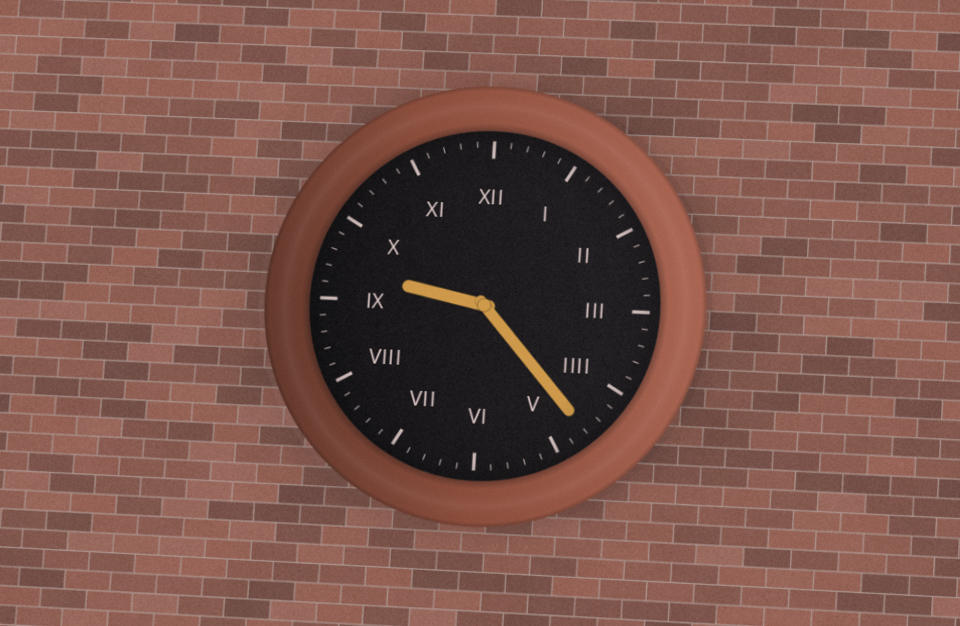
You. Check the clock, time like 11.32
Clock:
9.23
